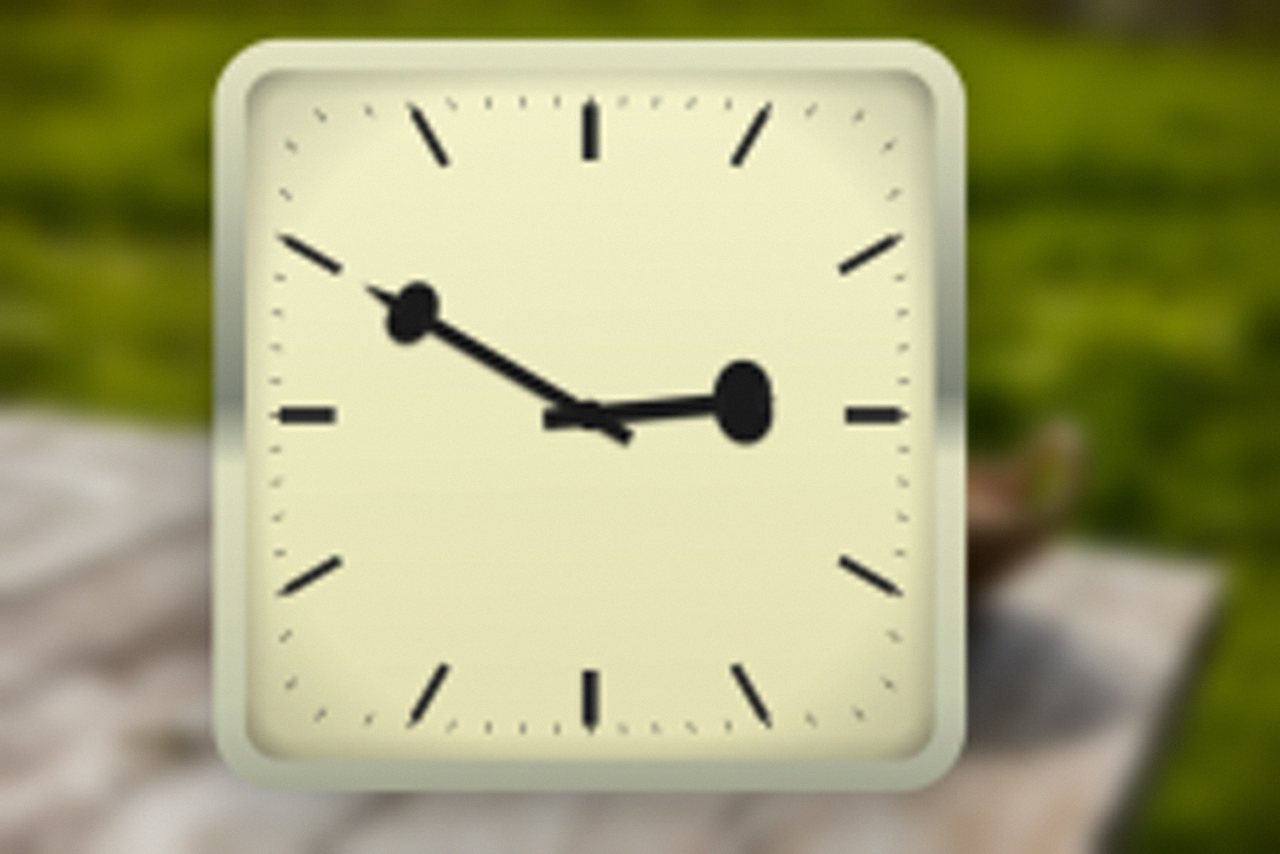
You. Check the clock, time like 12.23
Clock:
2.50
